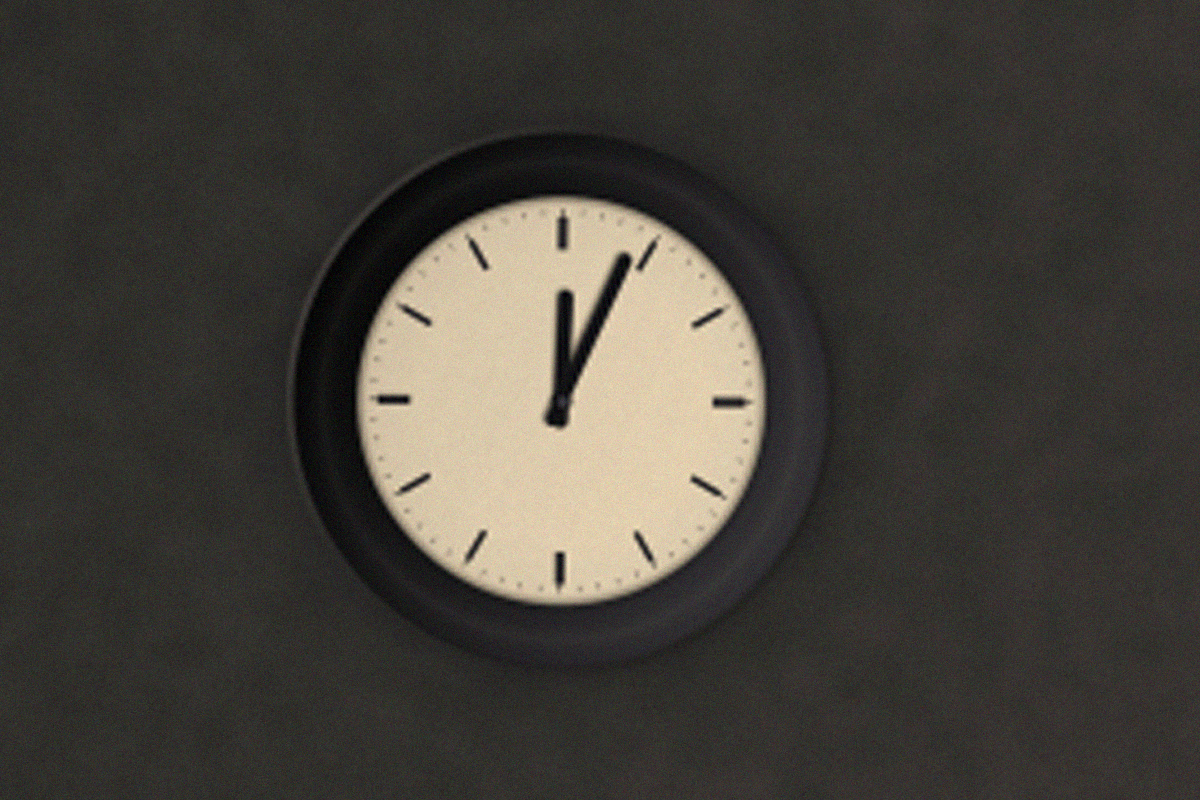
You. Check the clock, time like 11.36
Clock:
12.04
